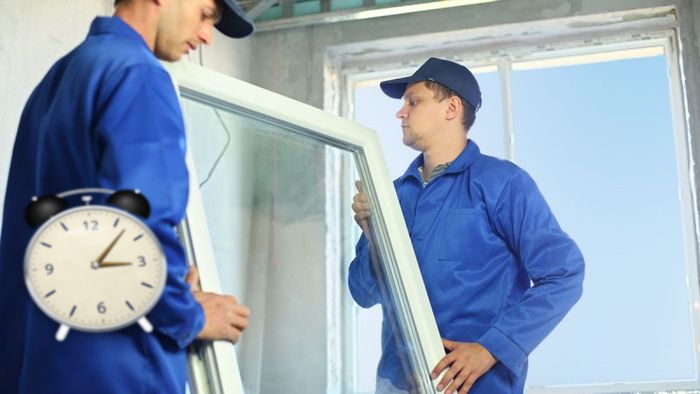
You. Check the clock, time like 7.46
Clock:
3.07
